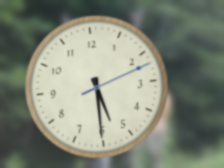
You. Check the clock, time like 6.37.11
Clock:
5.30.12
